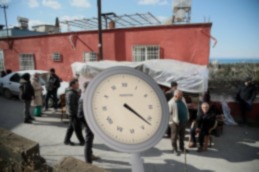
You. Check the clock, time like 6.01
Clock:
4.22
